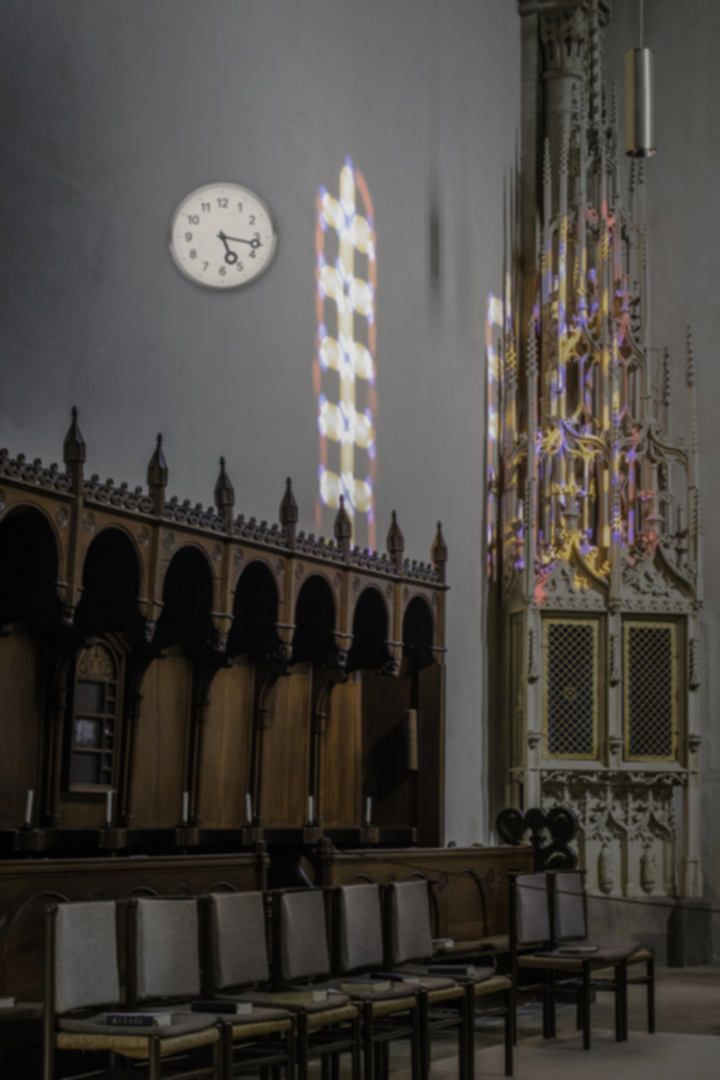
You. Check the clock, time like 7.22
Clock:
5.17
